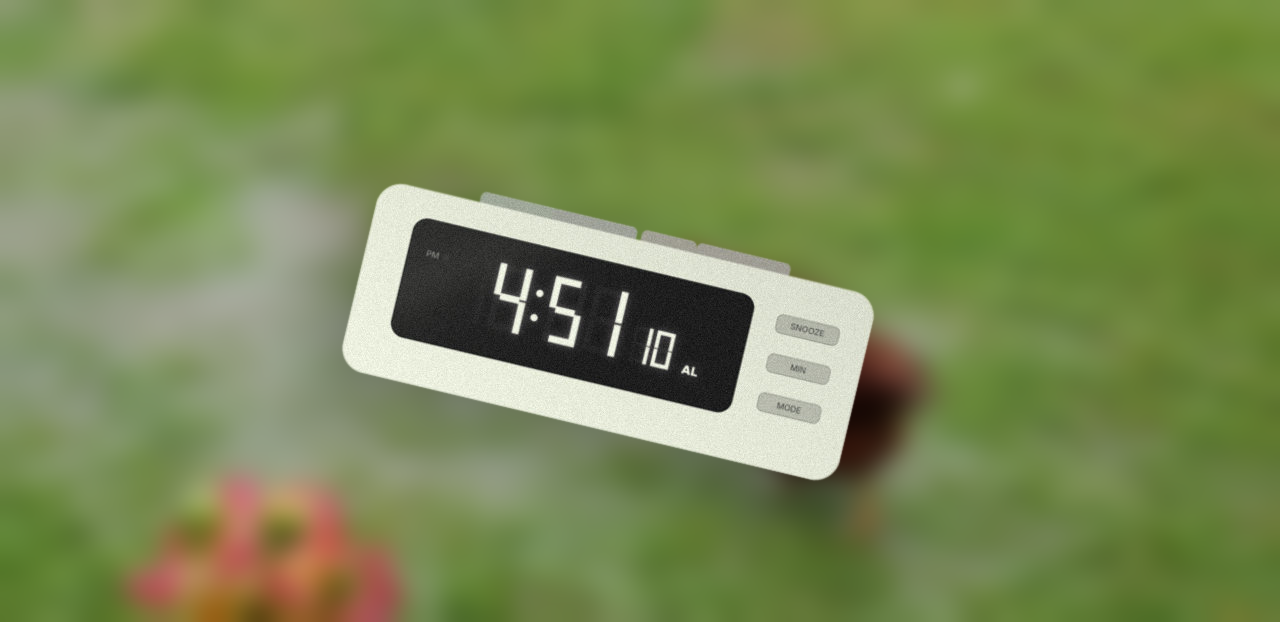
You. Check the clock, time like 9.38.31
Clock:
4.51.10
